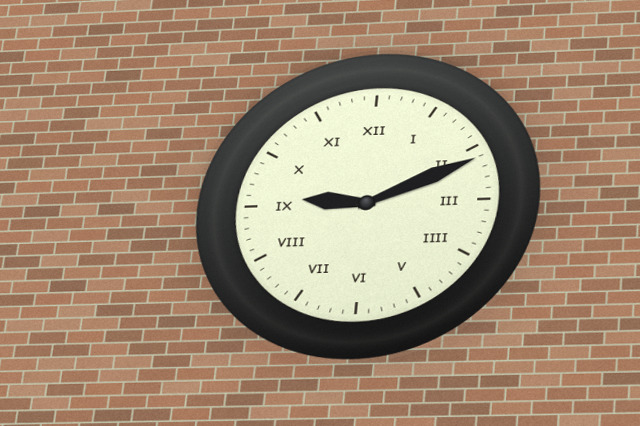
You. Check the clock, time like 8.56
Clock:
9.11
